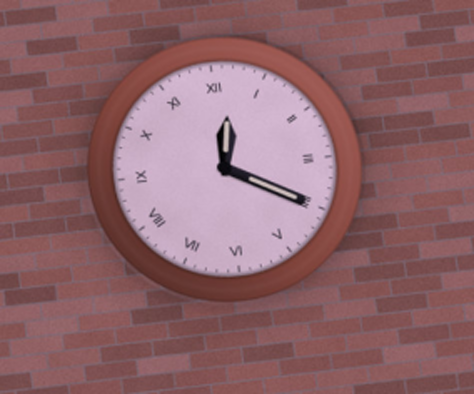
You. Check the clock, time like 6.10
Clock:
12.20
